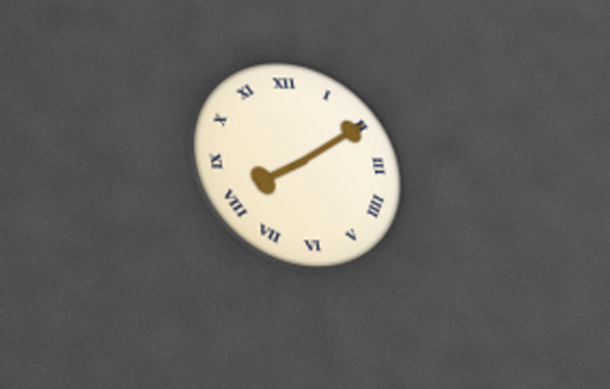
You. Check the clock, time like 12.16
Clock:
8.10
